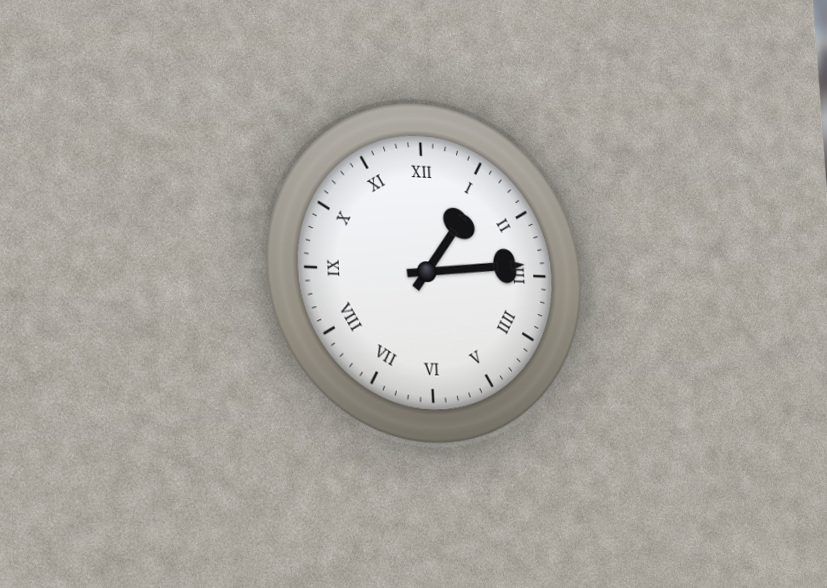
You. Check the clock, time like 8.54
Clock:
1.14
